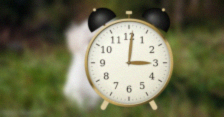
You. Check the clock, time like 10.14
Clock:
3.01
